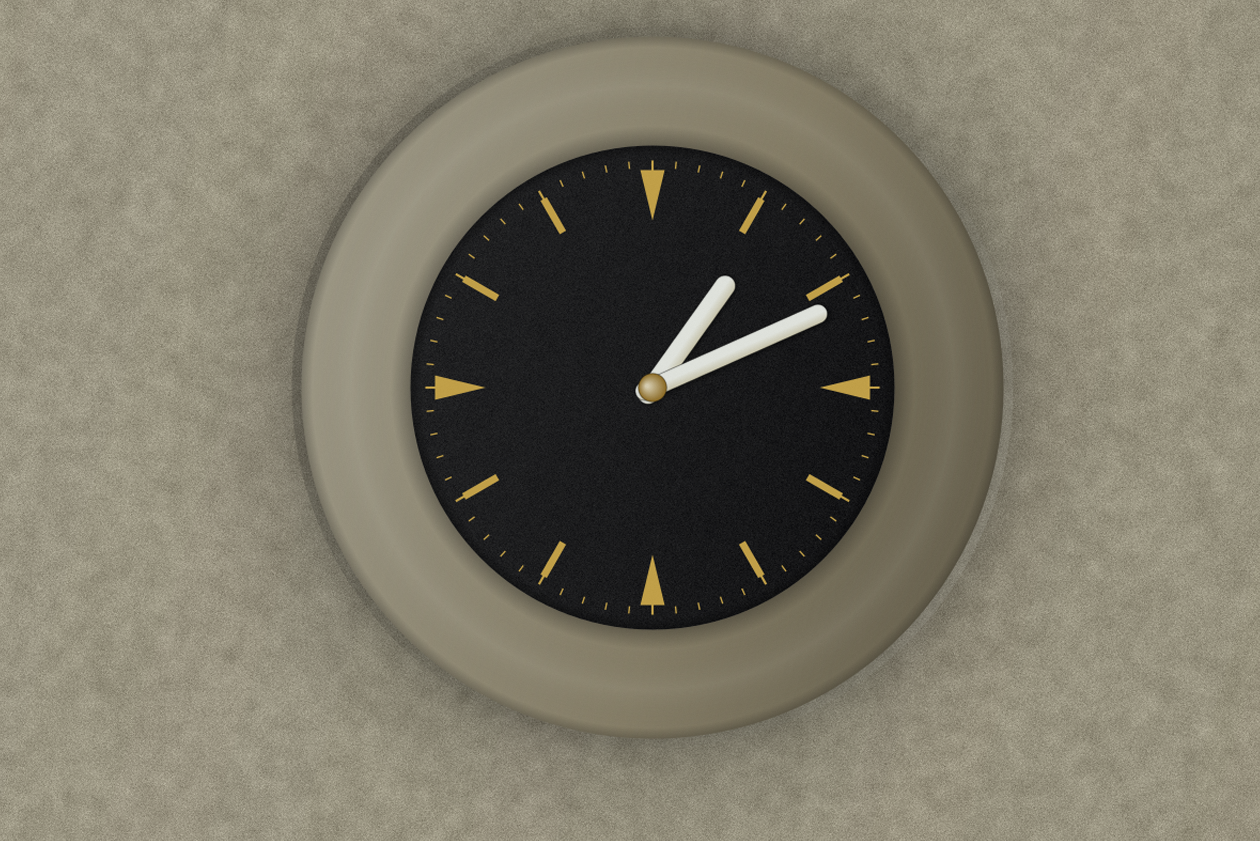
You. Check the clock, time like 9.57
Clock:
1.11
